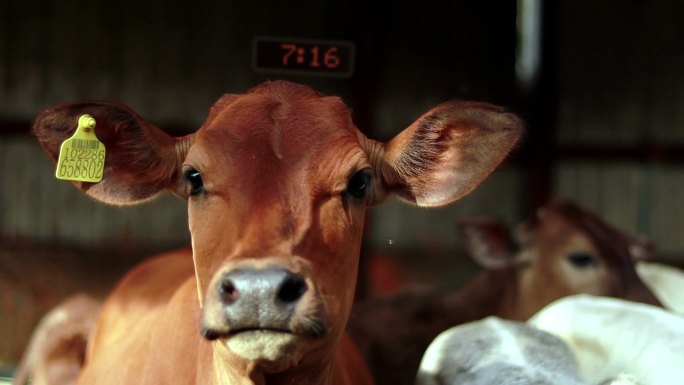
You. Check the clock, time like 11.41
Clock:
7.16
